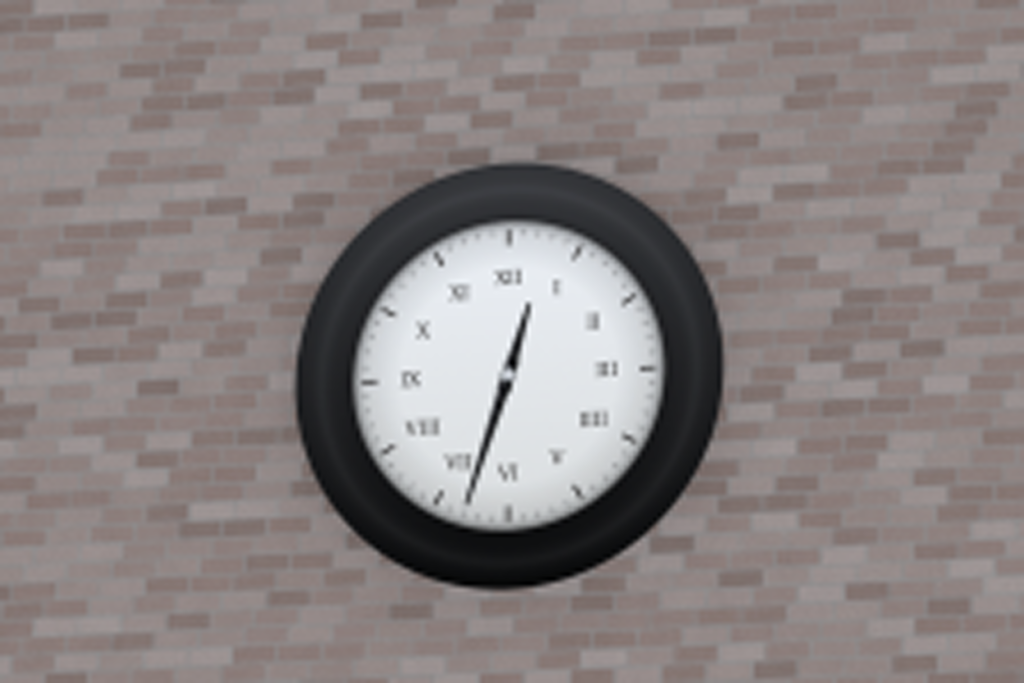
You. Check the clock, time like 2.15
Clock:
12.33
